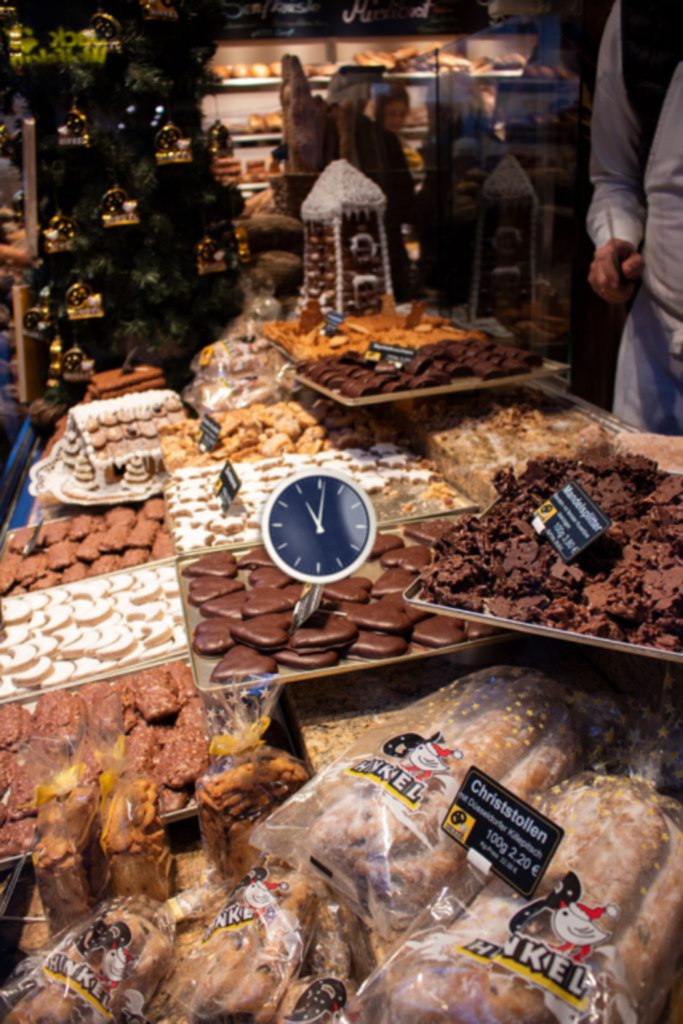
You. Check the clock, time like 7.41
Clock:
11.01
